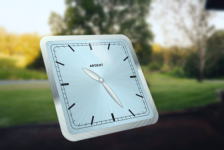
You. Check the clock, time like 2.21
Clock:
10.26
